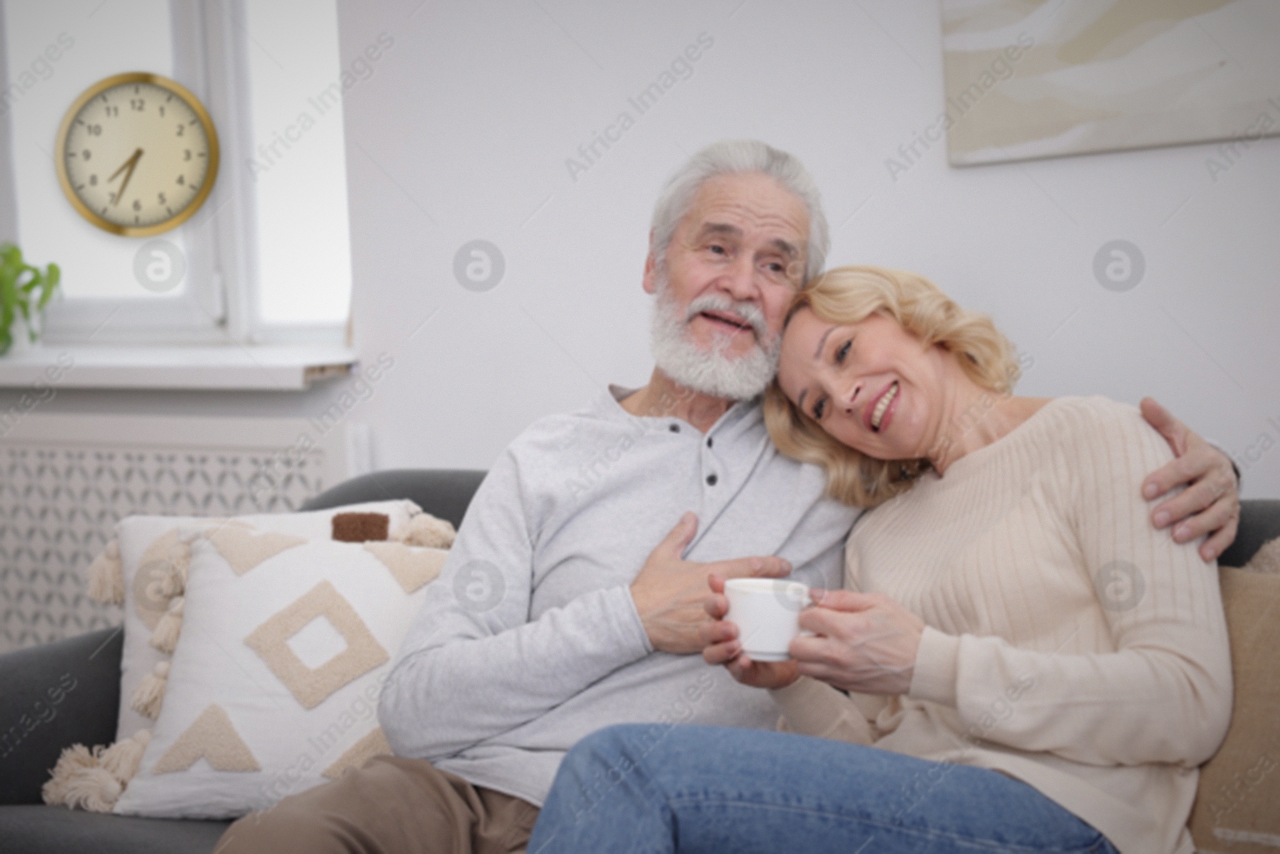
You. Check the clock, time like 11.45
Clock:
7.34
